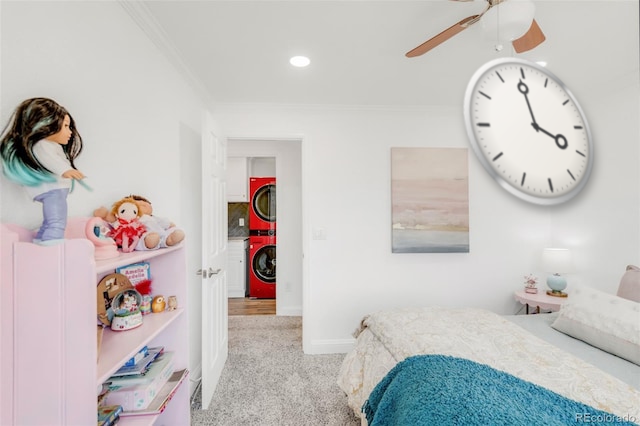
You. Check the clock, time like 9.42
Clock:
3.59
